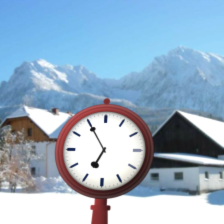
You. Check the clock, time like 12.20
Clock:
6.55
